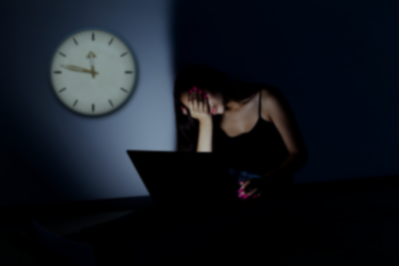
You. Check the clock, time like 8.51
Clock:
11.47
